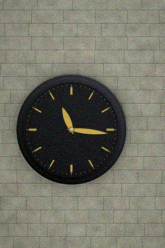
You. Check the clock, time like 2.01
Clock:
11.16
